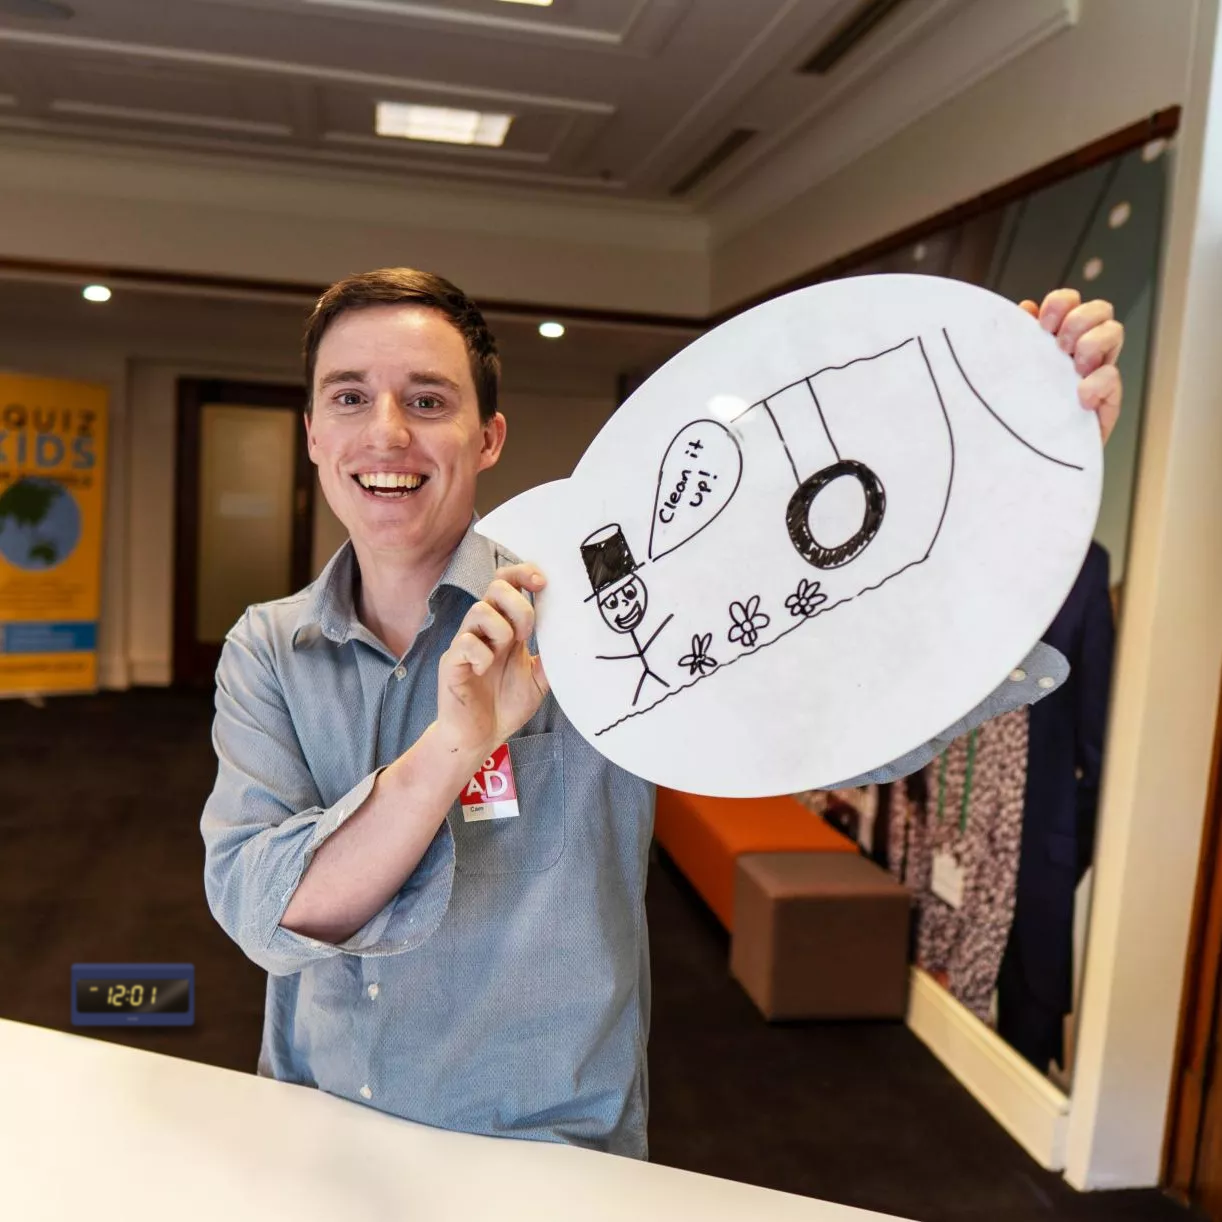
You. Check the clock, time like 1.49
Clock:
12.01
